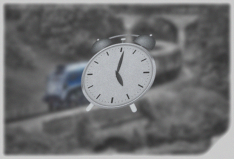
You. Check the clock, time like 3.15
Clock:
5.01
